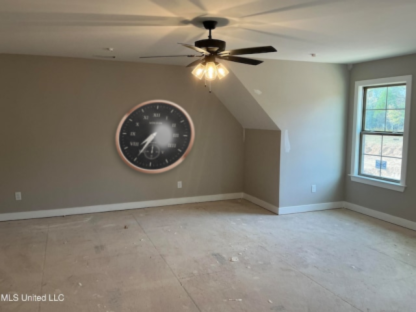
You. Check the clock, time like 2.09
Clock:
7.35
